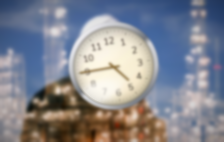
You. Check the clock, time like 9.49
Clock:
4.45
